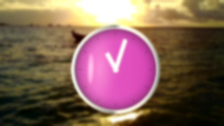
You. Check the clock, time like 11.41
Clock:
11.03
